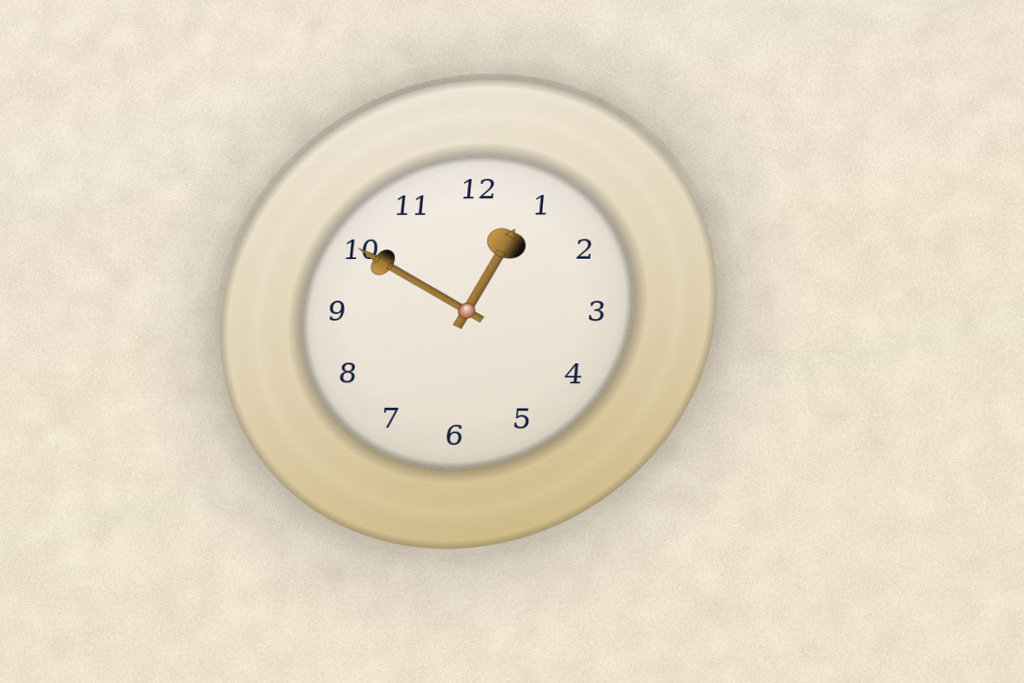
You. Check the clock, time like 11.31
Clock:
12.50
